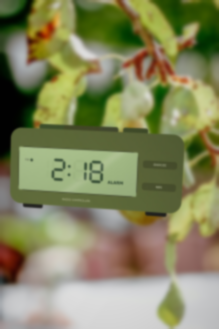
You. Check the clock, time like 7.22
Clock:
2.18
